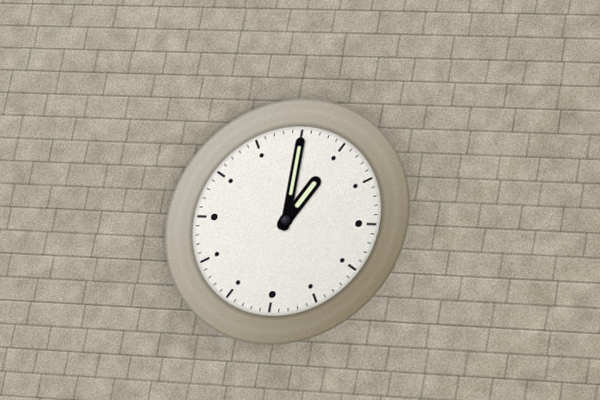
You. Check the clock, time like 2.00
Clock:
1.00
